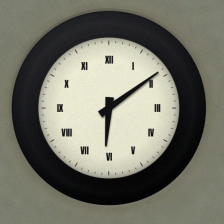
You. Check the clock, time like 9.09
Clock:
6.09
